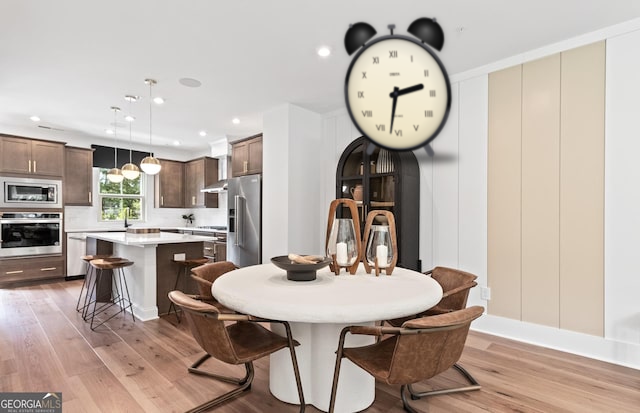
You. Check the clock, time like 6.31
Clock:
2.32
